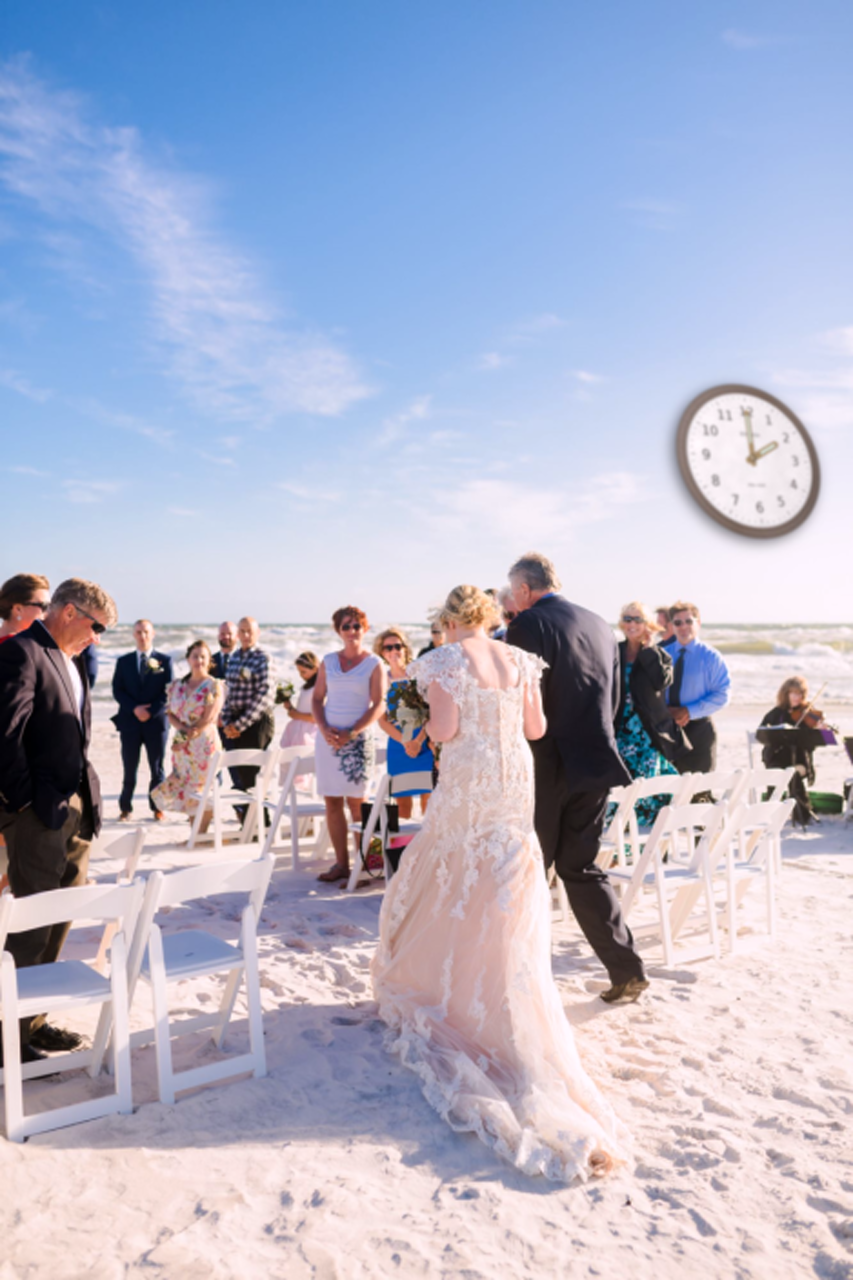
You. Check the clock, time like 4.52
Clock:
2.00
